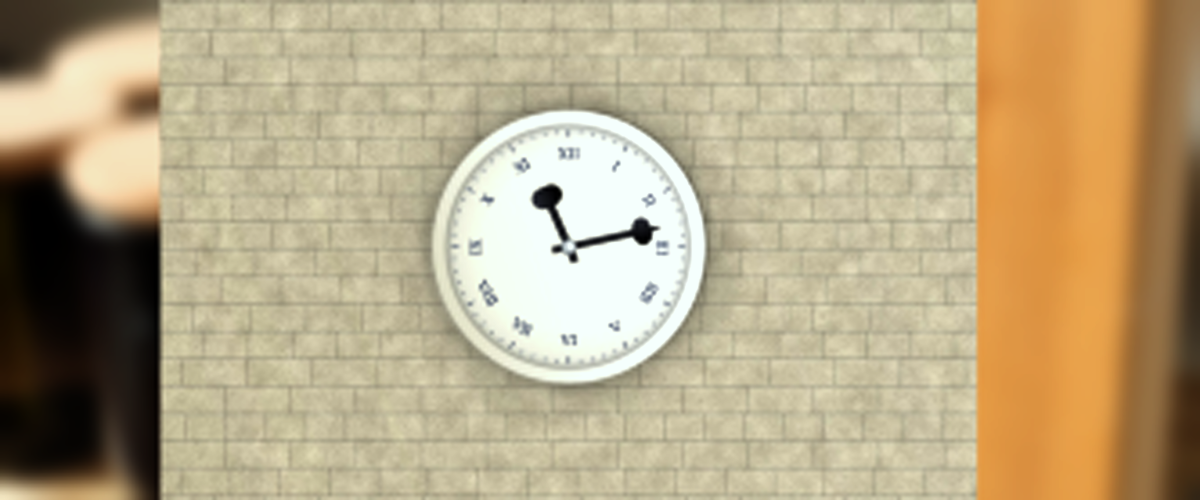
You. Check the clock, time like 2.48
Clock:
11.13
